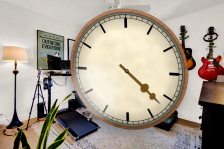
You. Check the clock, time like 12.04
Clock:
4.22
